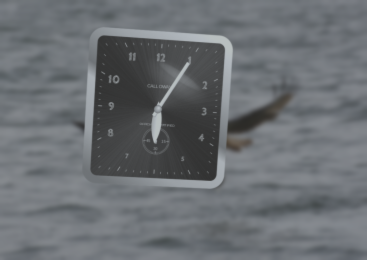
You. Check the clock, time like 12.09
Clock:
6.05
